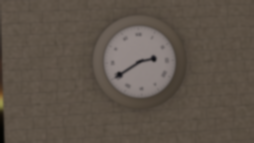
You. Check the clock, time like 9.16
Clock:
2.40
